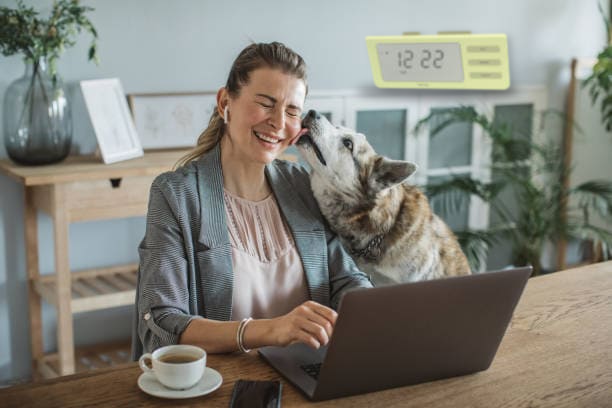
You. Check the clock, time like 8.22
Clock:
12.22
